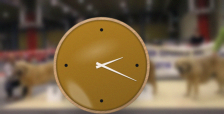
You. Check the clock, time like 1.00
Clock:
2.19
